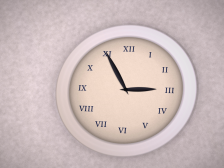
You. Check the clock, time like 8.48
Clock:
2.55
